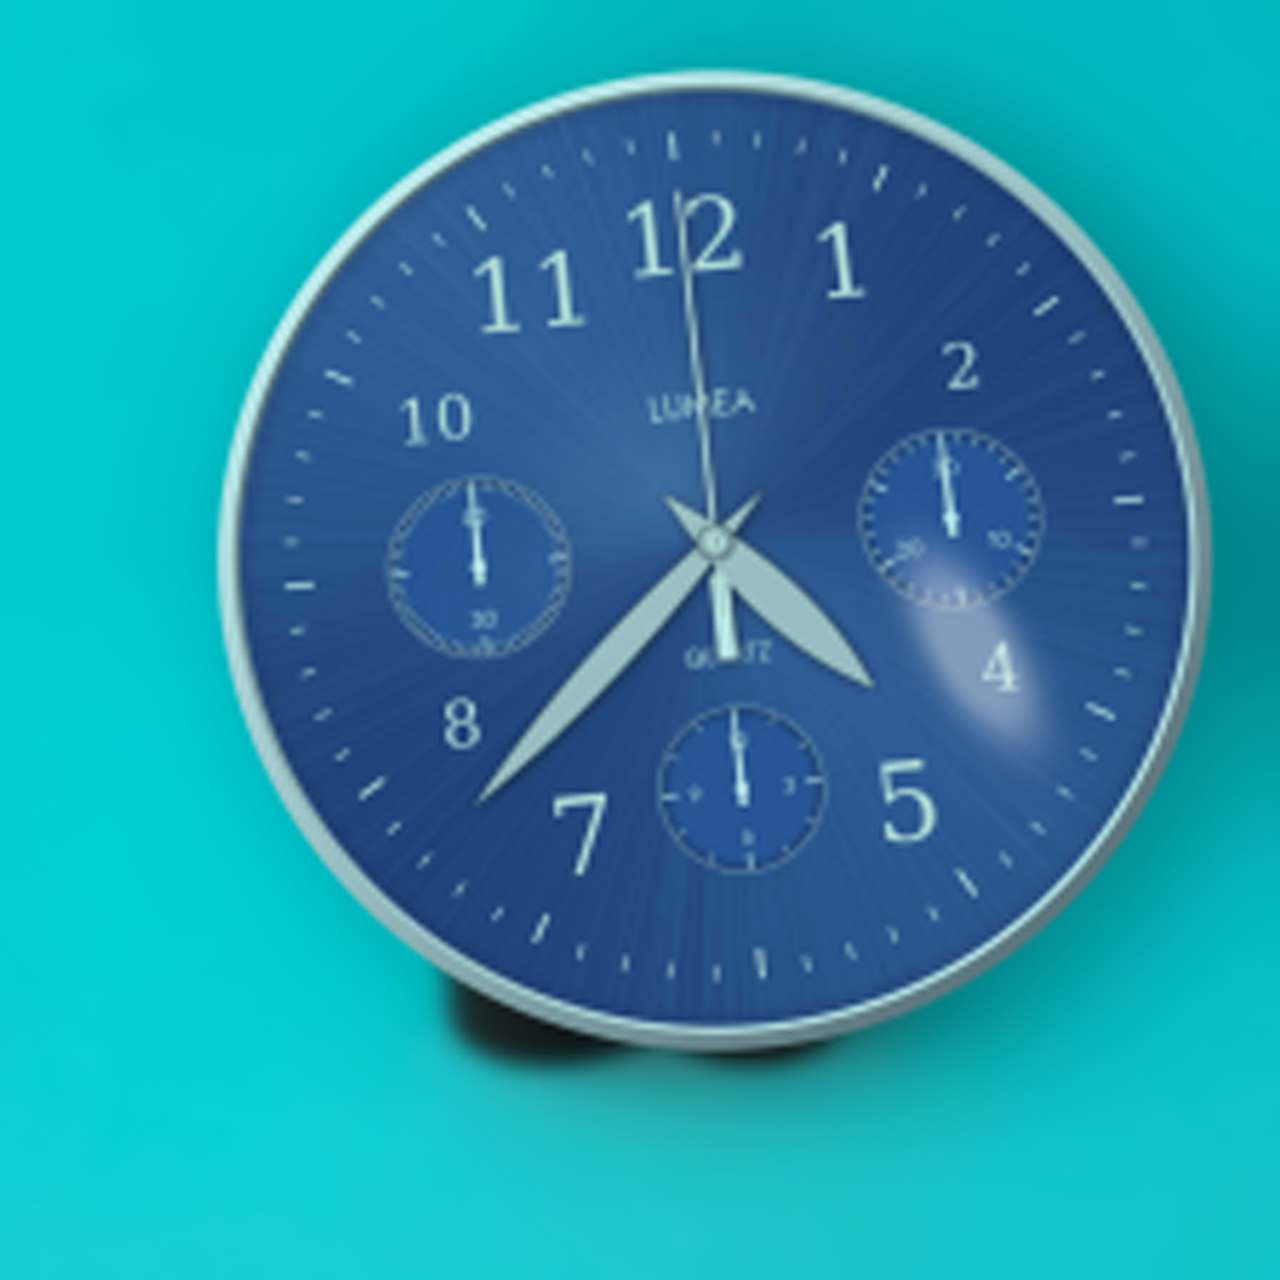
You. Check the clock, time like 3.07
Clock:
4.38
